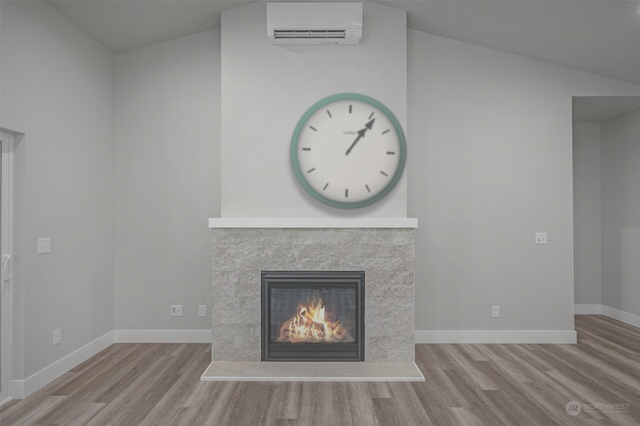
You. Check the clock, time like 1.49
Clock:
1.06
